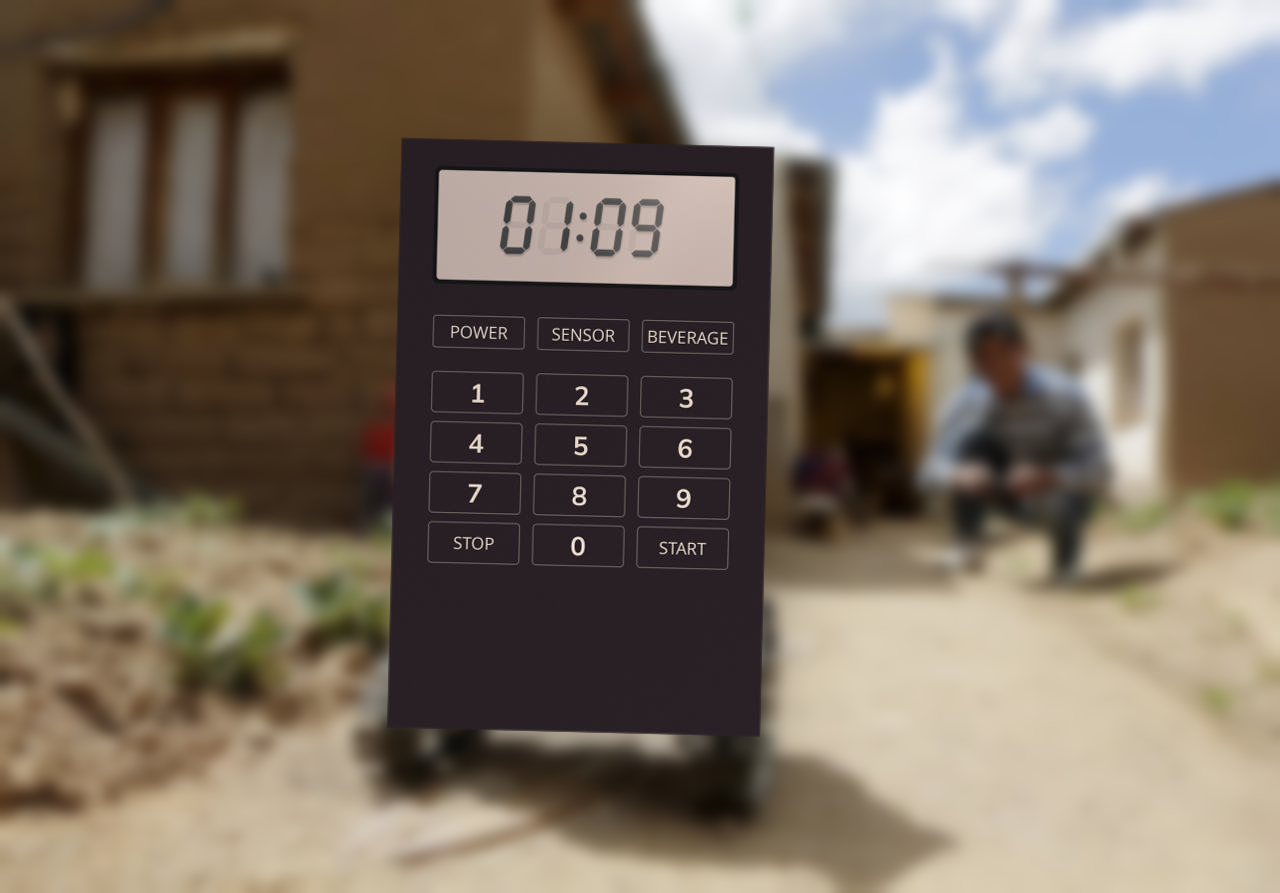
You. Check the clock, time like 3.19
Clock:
1.09
